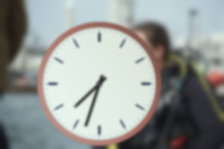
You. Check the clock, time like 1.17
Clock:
7.33
